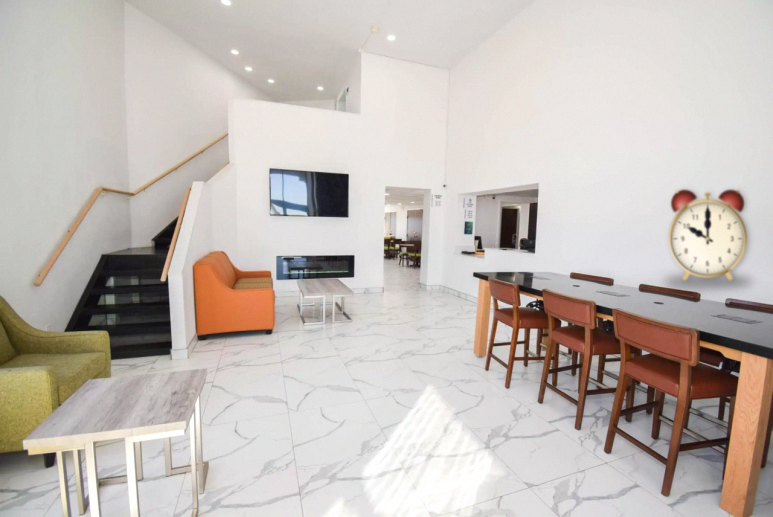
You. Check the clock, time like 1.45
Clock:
10.00
